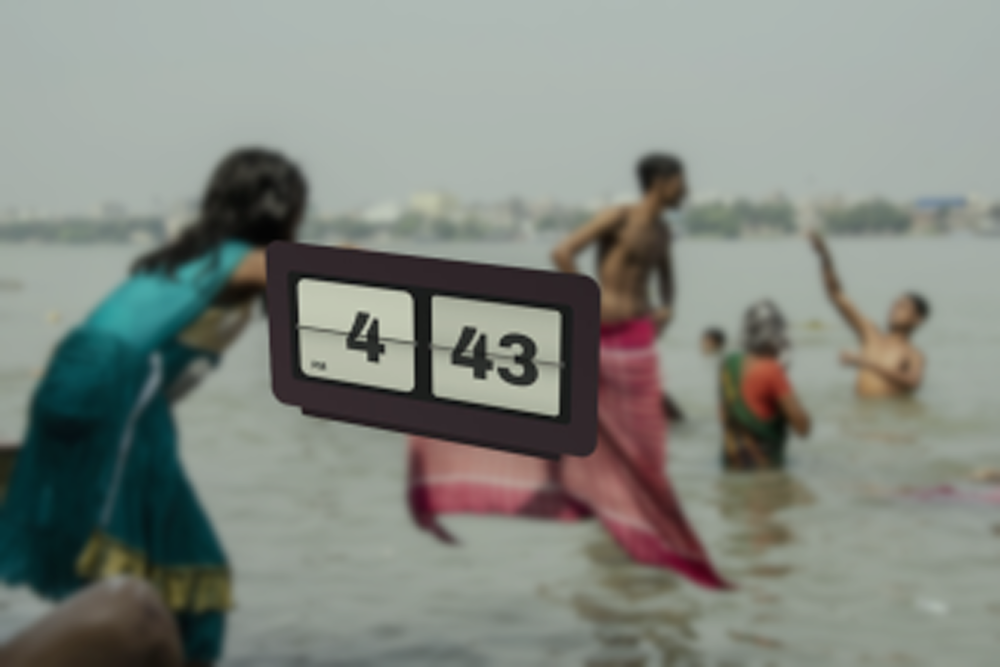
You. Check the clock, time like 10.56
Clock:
4.43
